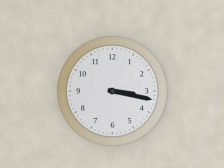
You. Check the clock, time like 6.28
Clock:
3.17
